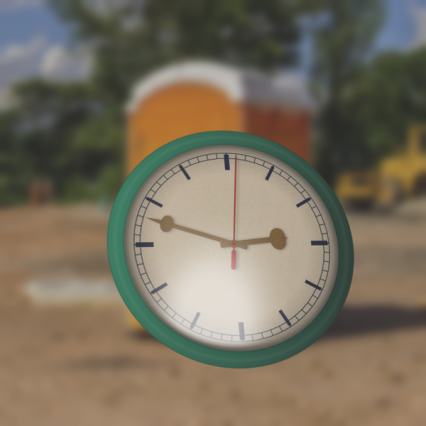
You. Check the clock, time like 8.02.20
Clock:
2.48.01
